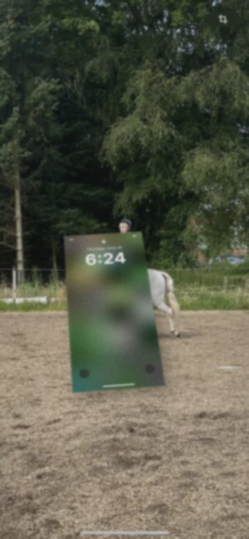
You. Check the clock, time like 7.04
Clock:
6.24
